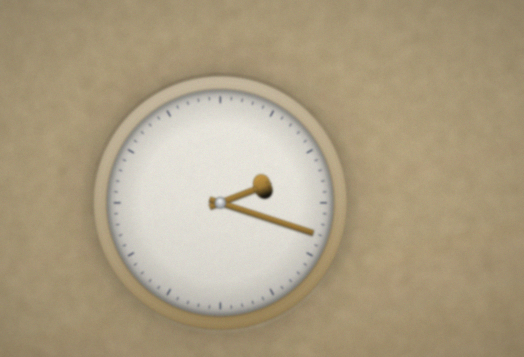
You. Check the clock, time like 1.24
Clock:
2.18
